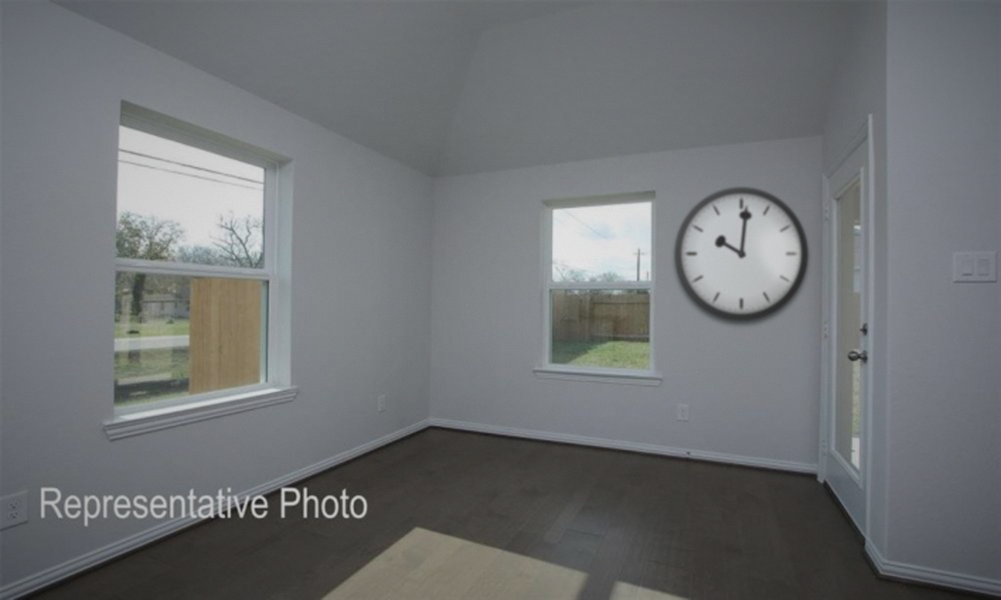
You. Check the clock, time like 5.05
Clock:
10.01
